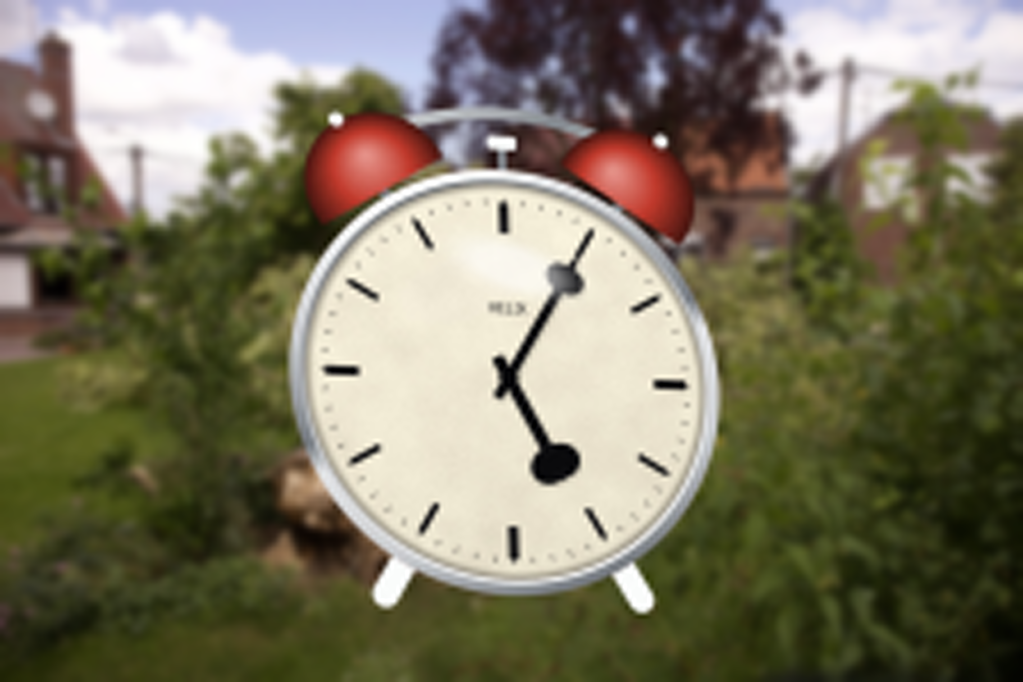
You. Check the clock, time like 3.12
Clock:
5.05
